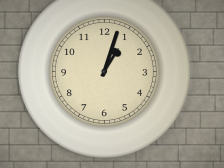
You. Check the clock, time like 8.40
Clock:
1.03
